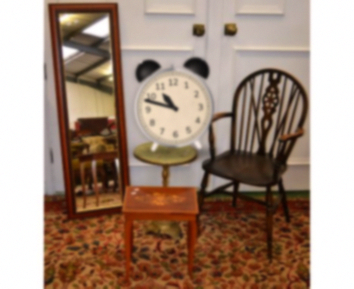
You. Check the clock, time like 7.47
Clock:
10.48
